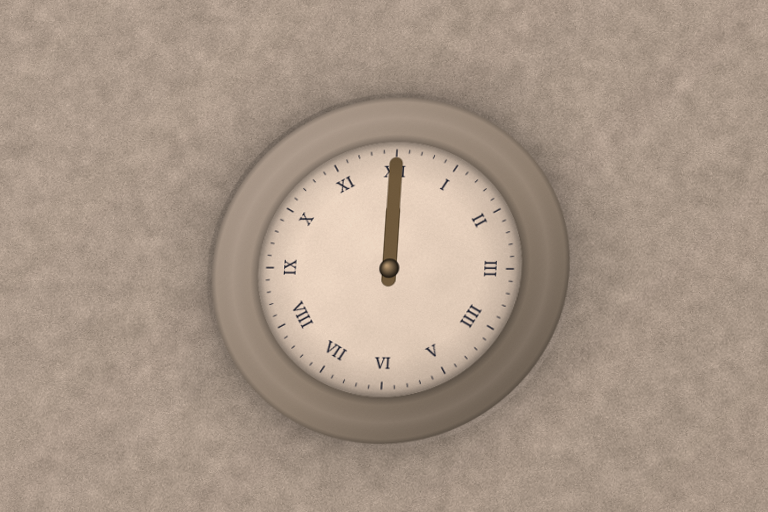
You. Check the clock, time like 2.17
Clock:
12.00
